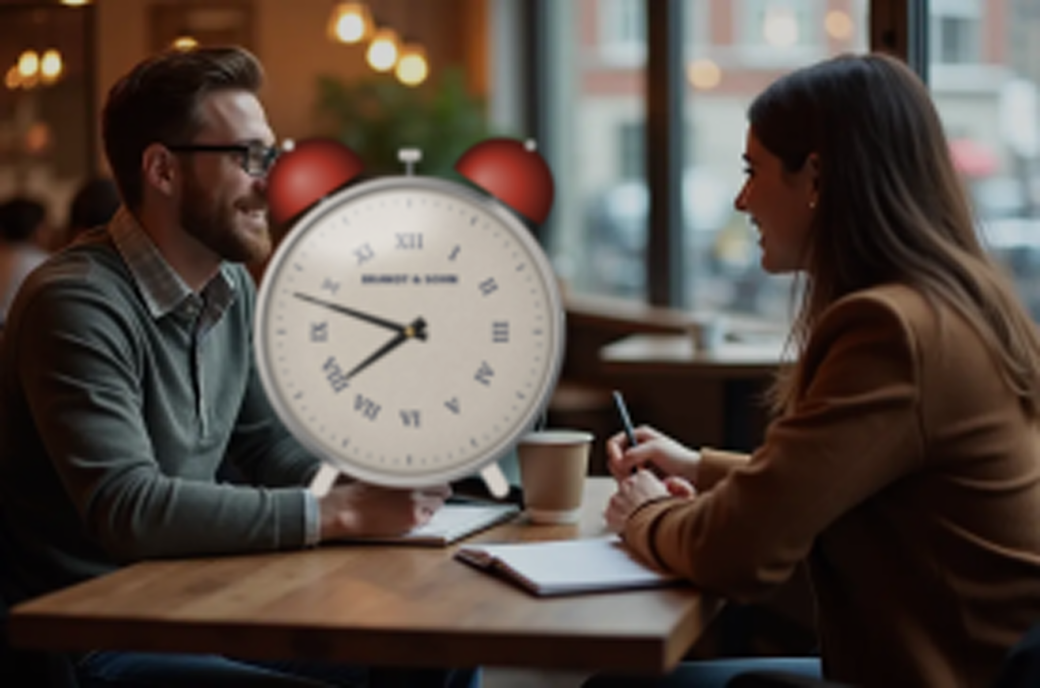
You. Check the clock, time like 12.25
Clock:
7.48
